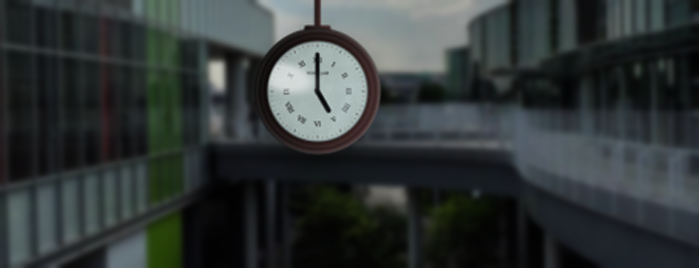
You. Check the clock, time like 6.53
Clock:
5.00
